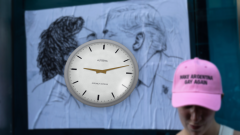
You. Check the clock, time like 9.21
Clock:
9.12
